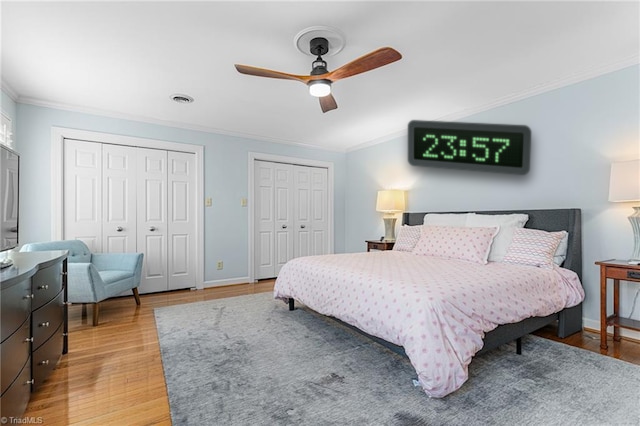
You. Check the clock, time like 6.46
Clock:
23.57
